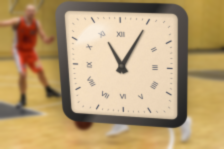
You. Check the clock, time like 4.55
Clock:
11.05
